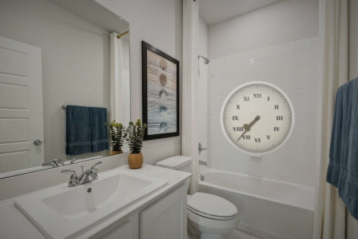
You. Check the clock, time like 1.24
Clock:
7.37
